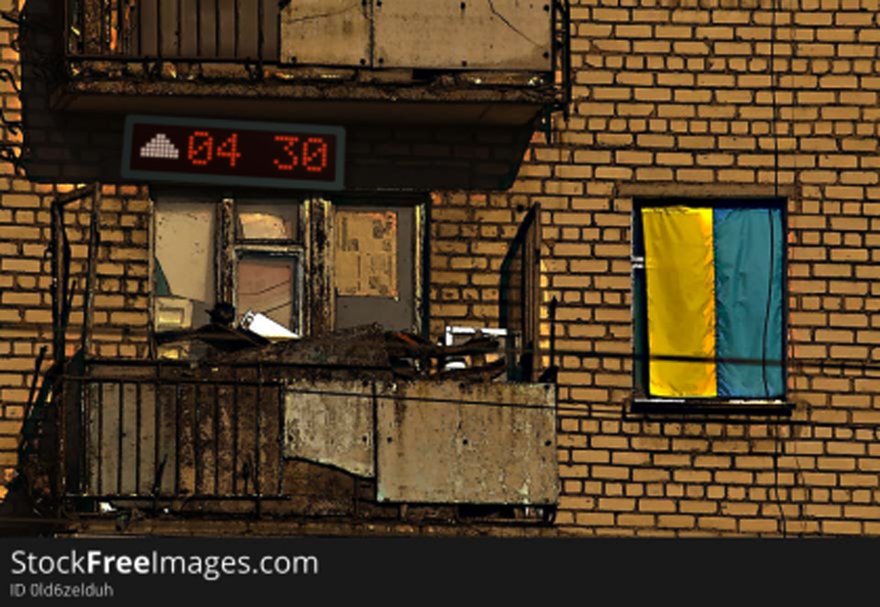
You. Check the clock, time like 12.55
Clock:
4.30
